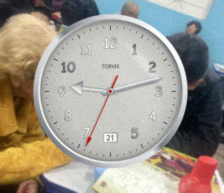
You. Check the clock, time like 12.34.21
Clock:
9.12.34
